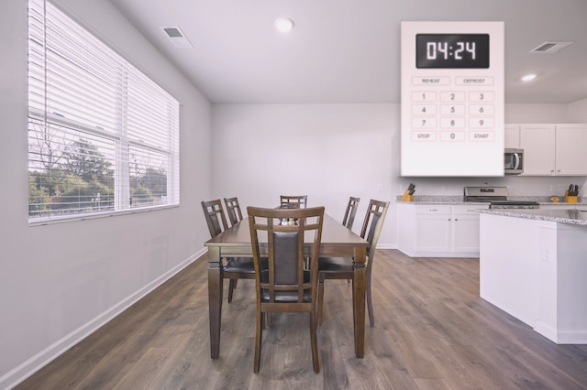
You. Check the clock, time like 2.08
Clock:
4.24
